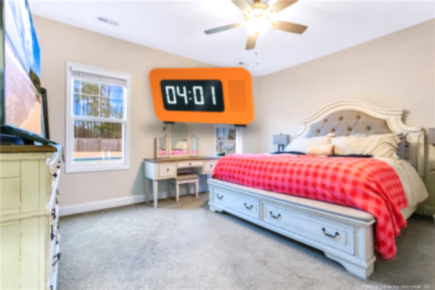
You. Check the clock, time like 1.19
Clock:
4.01
